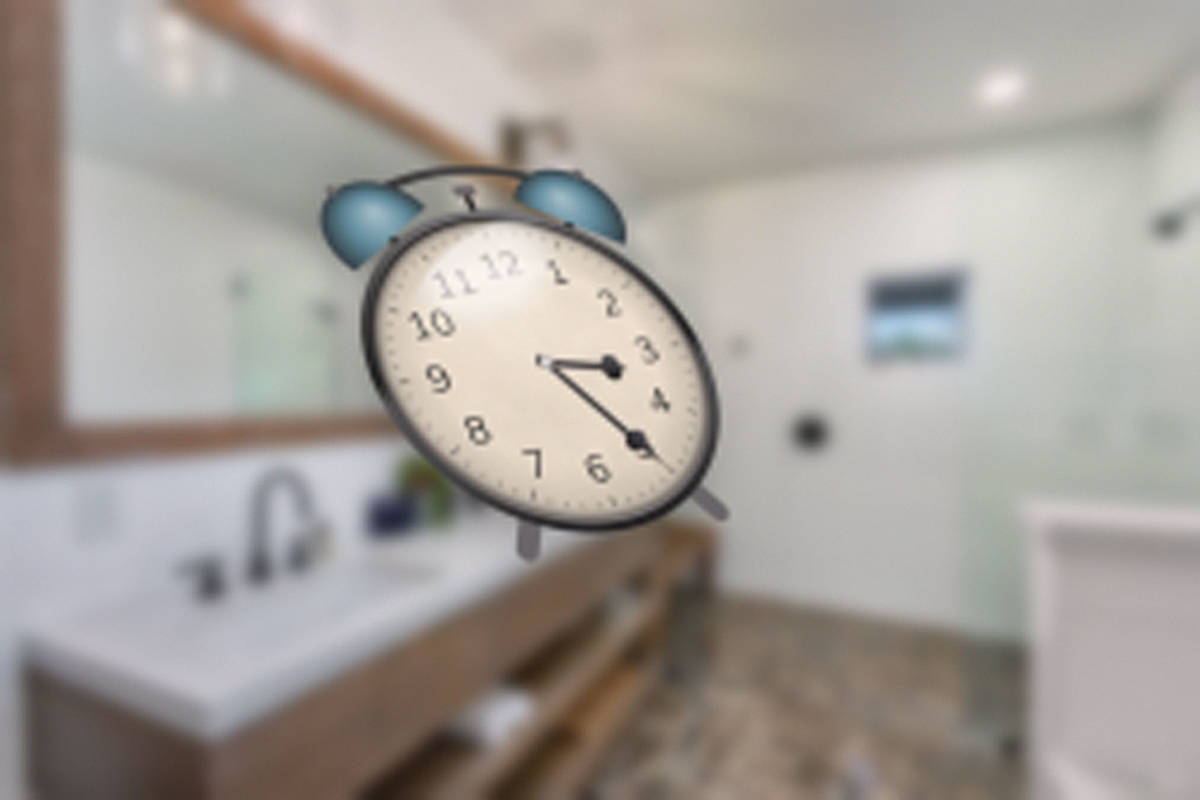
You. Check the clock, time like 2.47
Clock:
3.25
